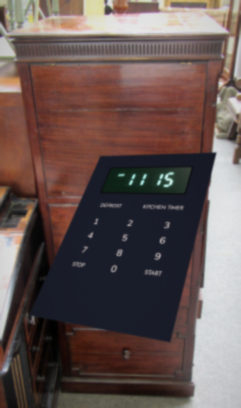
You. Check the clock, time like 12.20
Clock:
11.15
